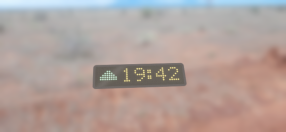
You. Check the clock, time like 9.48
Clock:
19.42
